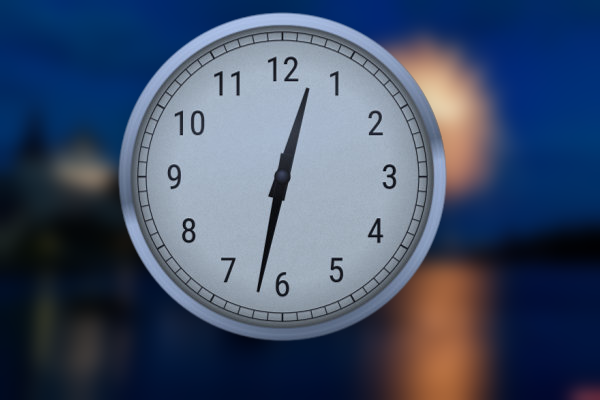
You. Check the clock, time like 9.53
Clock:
12.32
